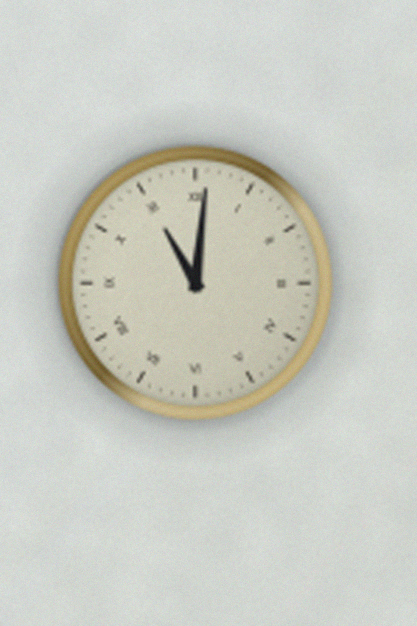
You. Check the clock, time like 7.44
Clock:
11.01
